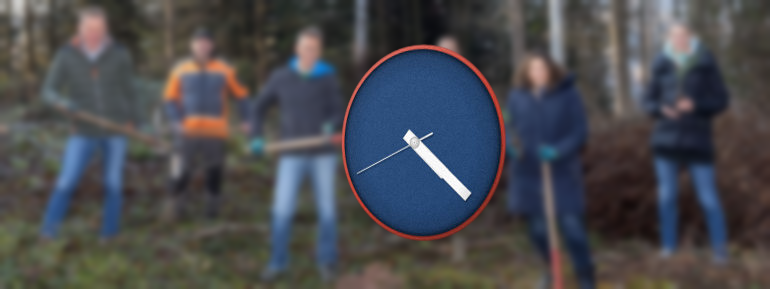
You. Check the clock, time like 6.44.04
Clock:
4.21.41
